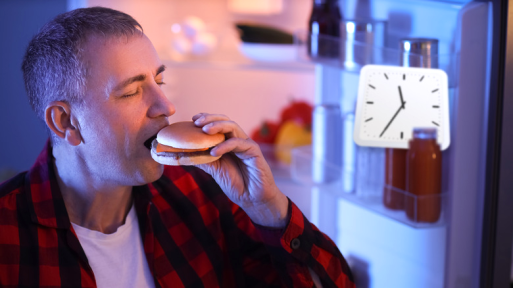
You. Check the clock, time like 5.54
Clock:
11.35
